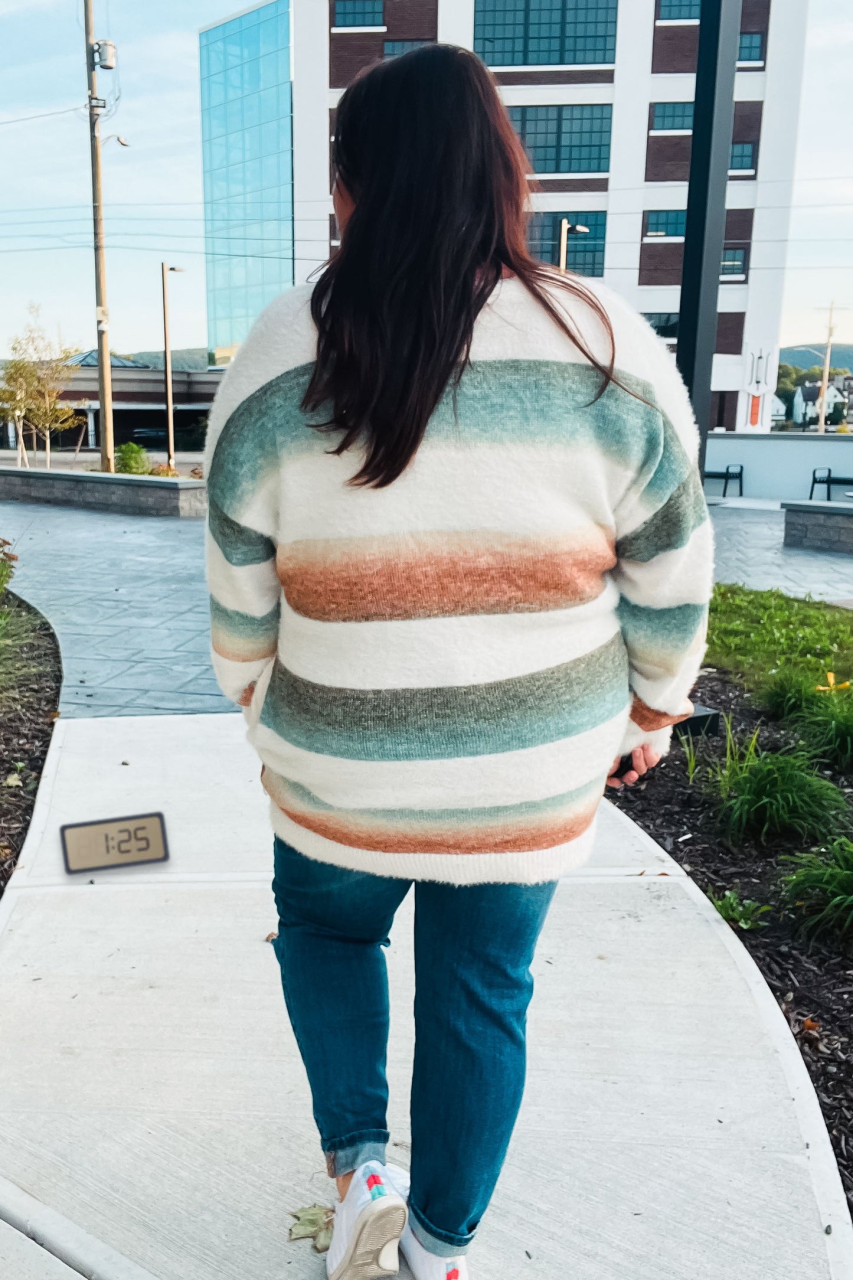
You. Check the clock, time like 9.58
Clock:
1.25
